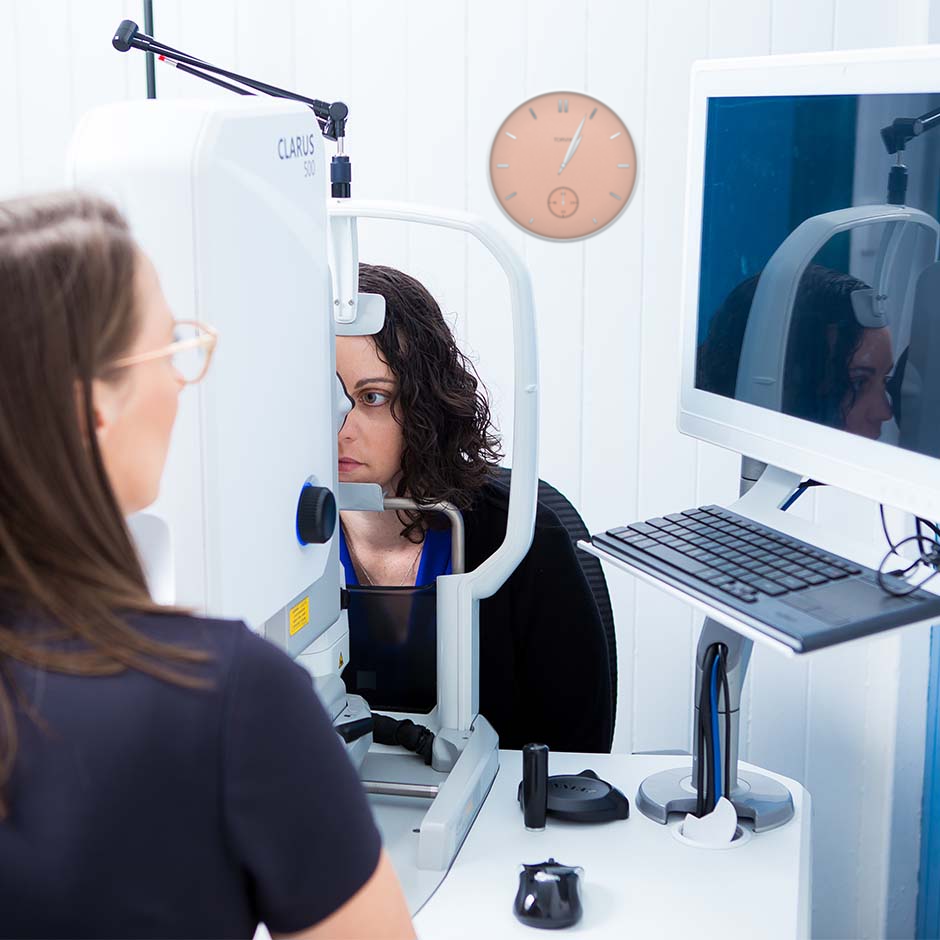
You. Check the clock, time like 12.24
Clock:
1.04
